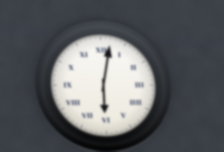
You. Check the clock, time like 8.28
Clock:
6.02
